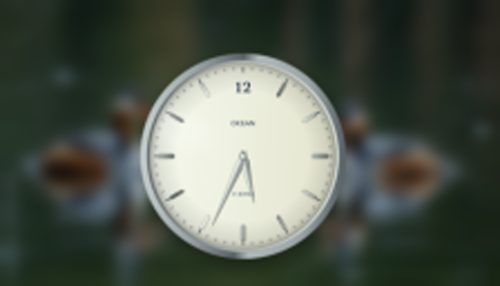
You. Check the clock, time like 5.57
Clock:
5.34
